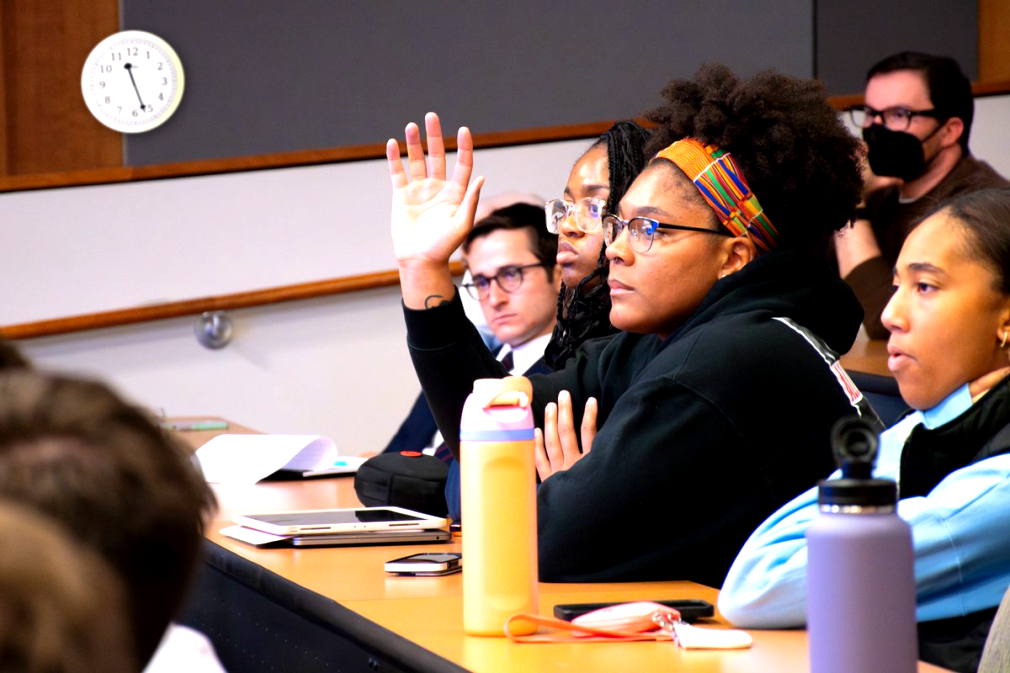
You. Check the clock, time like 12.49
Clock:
11.27
